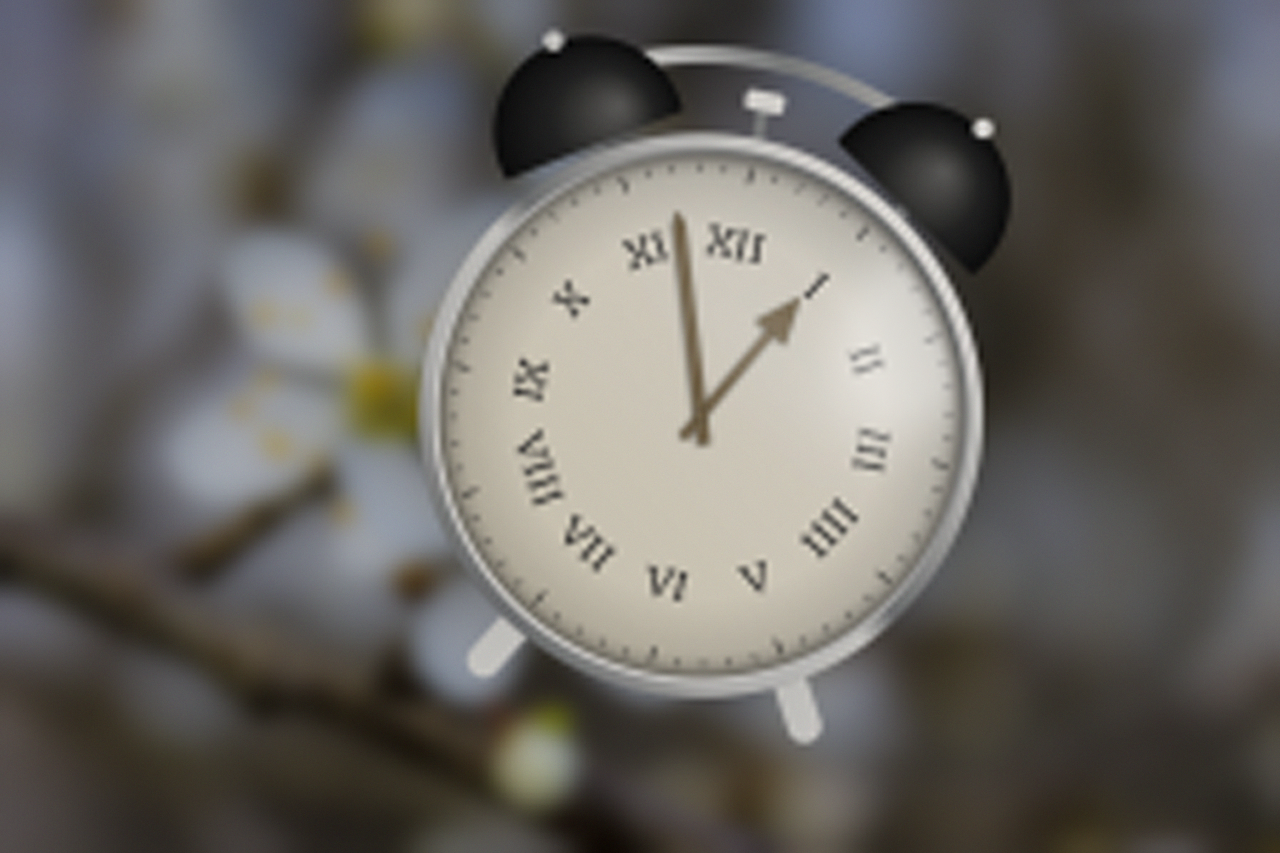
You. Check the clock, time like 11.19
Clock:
12.57
